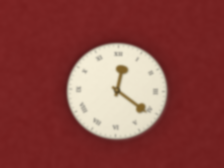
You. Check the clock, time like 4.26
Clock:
12.21
